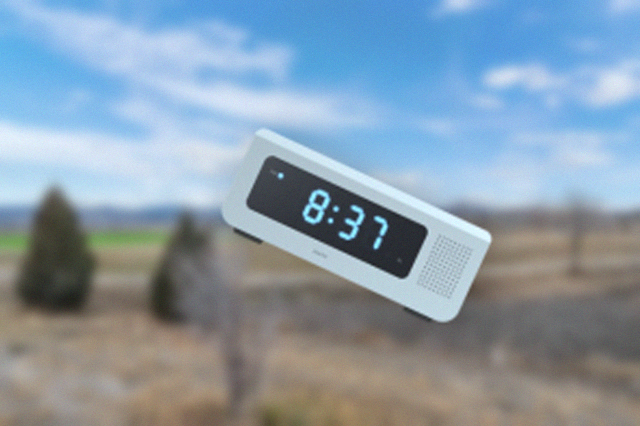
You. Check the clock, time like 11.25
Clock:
8.37
